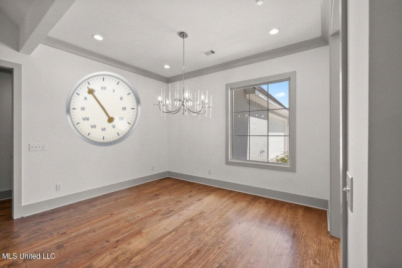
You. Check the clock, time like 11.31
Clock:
4.54
